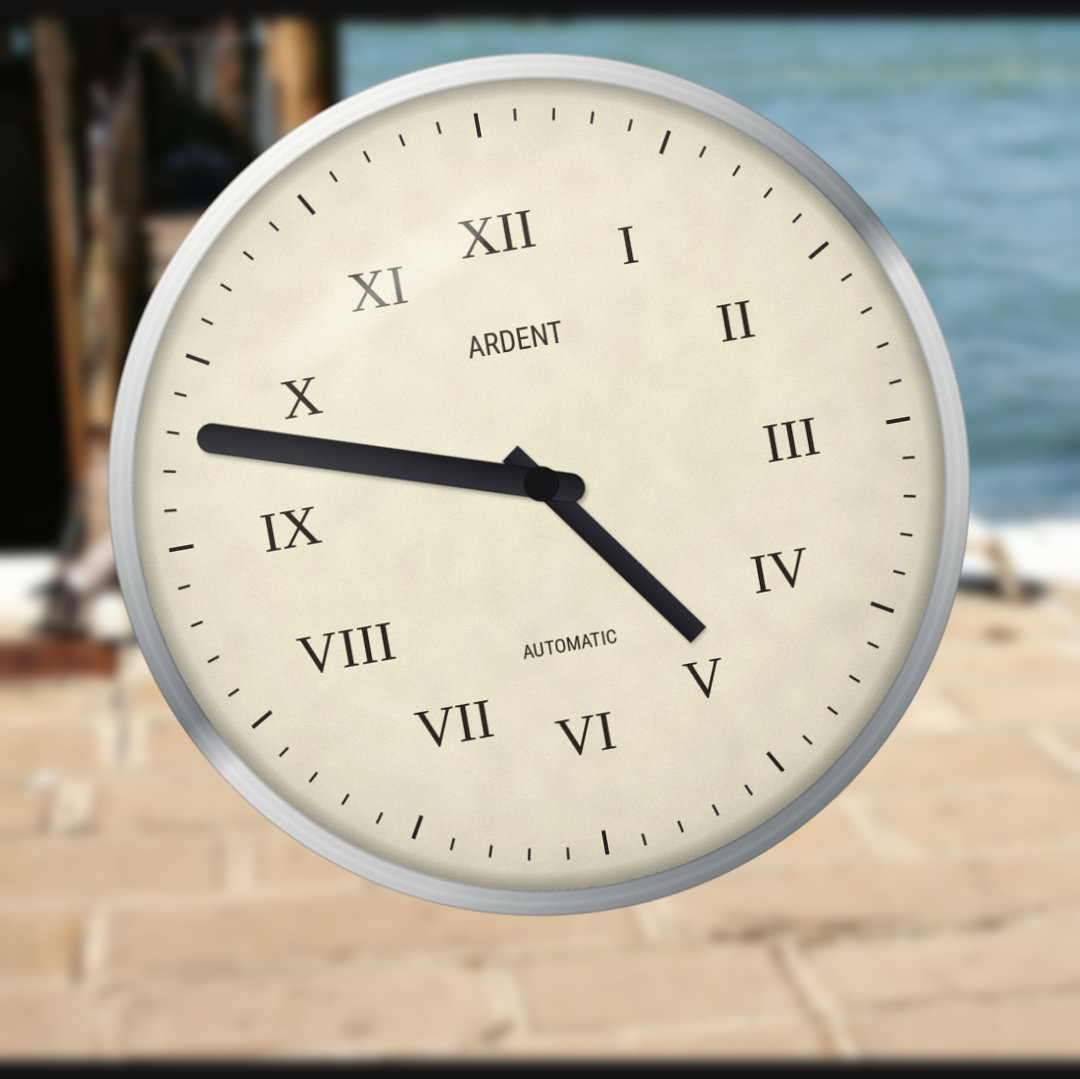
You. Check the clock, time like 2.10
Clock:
4.48
